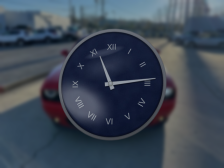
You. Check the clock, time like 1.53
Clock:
11.14
